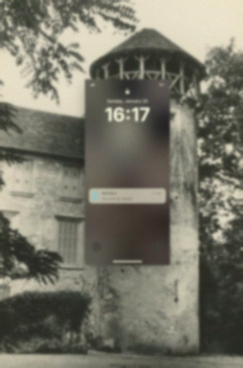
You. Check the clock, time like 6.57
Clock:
16.17
